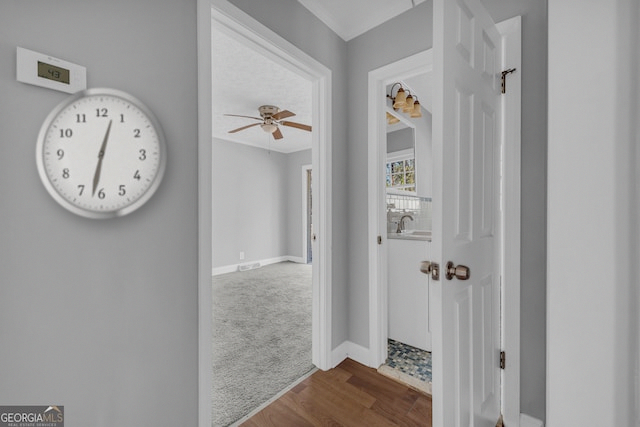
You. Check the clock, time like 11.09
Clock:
12.32
